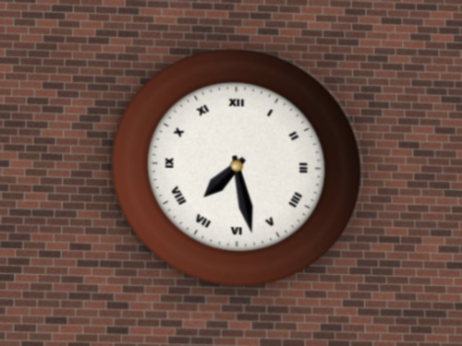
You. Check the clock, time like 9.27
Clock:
7.28
